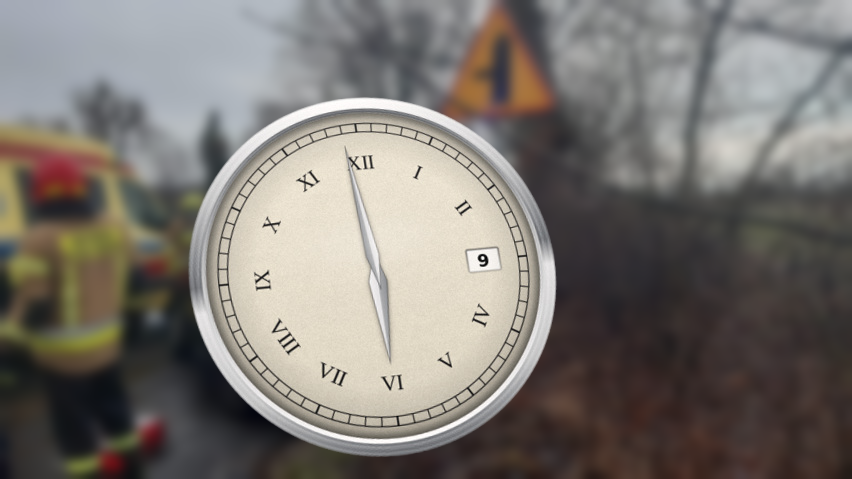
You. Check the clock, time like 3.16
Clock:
5.59
